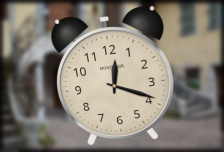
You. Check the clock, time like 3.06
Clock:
12.19
